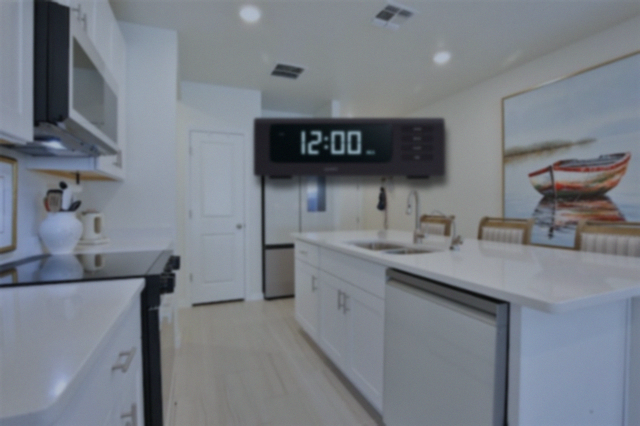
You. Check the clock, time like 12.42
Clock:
12.00
